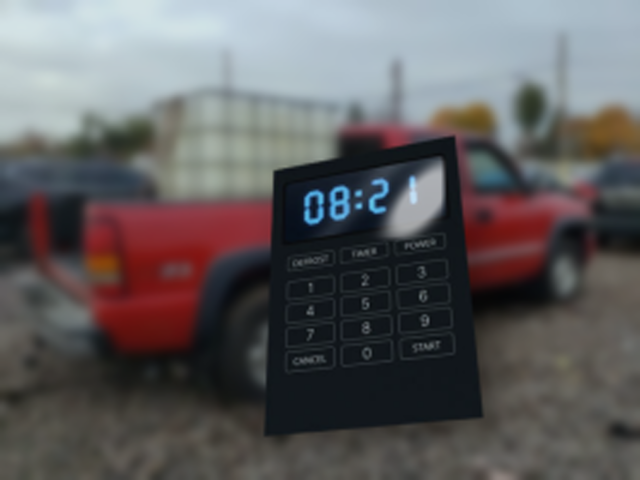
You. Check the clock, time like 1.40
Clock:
8.21
